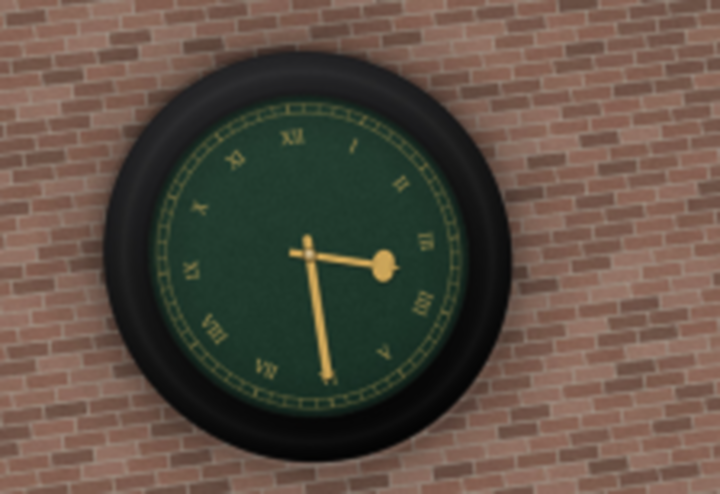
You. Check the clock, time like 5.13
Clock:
3.30
